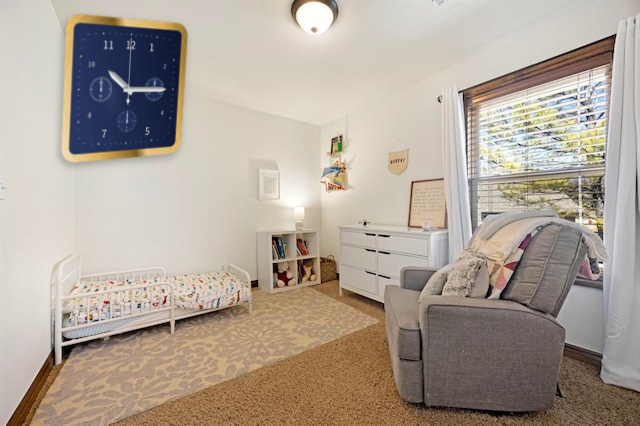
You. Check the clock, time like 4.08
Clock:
10.15
